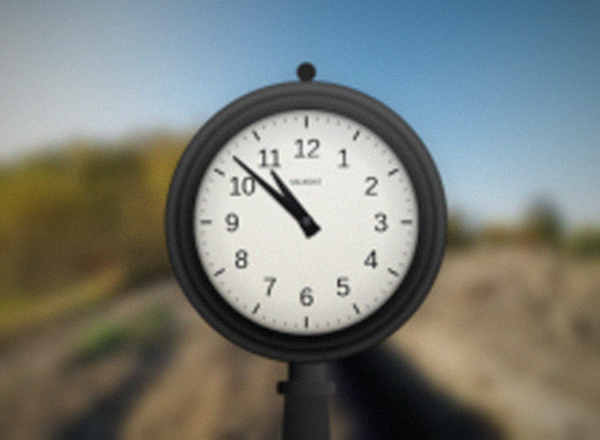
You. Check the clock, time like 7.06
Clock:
10.52
